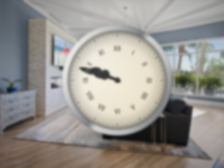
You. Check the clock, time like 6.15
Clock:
9.48
